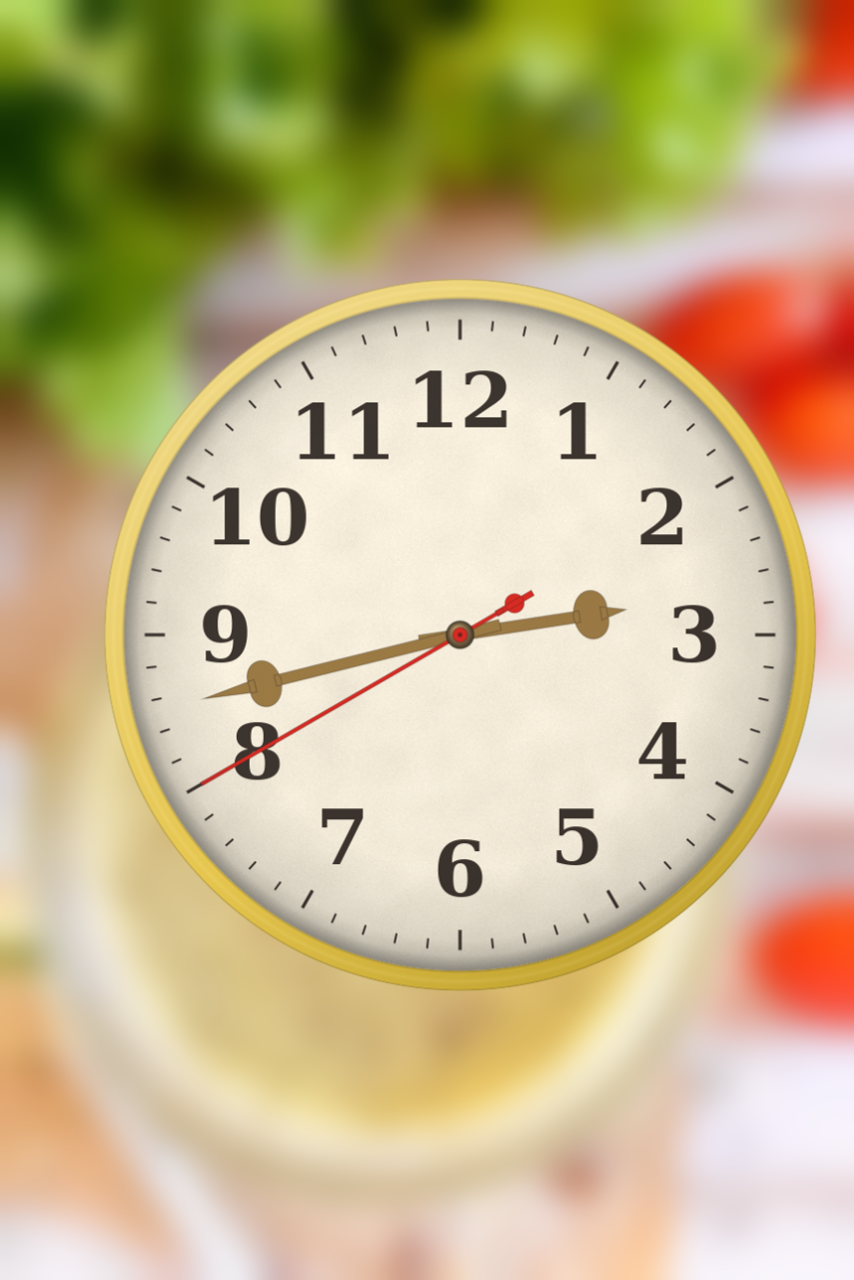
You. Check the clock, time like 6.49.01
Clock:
2.42.40
